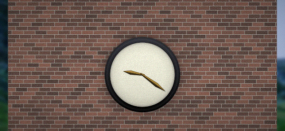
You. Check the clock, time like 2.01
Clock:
9.21
